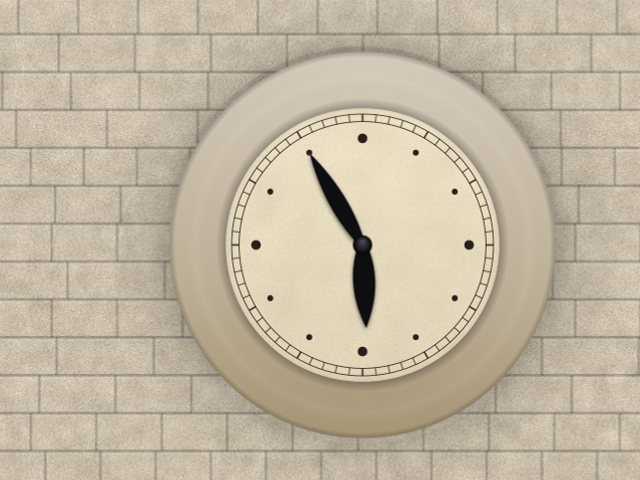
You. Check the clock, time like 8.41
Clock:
5.55
